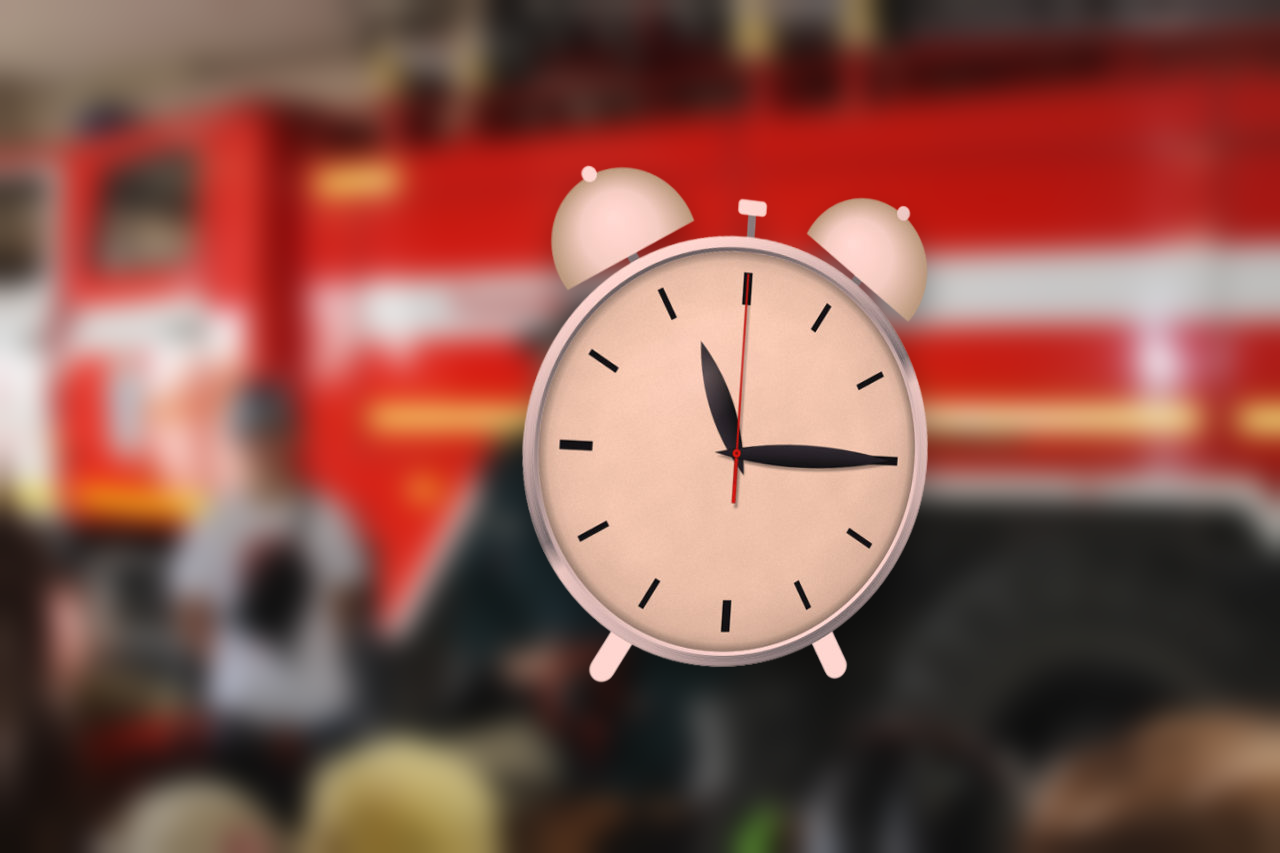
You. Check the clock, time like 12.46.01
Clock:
11.15.00
